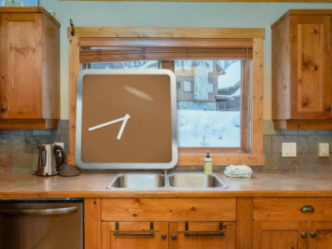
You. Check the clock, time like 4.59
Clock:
6.42
